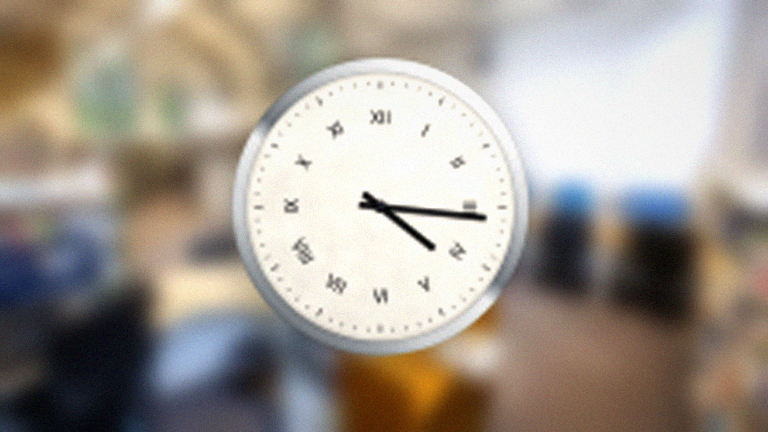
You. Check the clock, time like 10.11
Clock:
4.16
